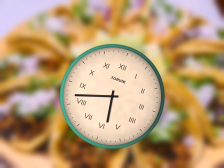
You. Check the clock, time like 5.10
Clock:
5.42
